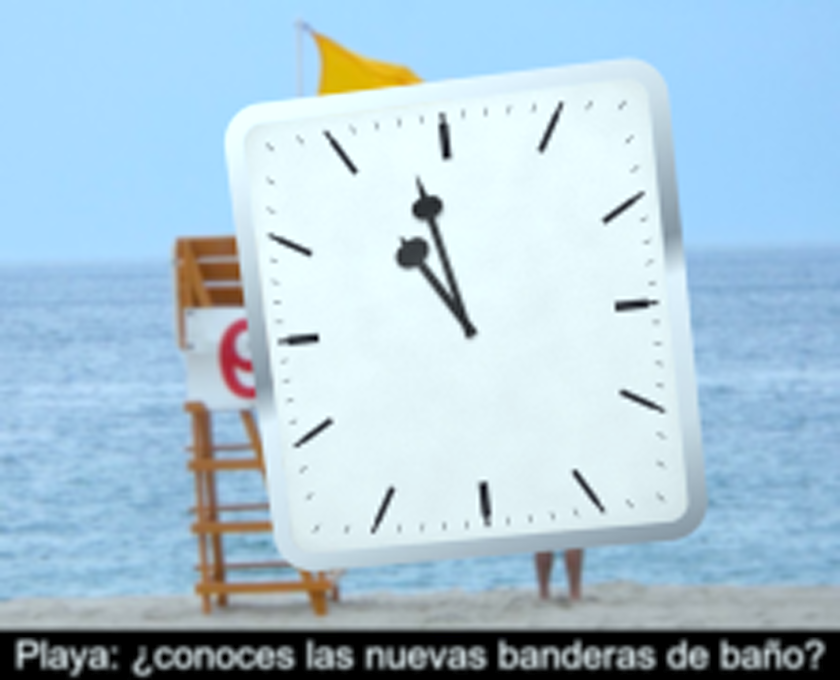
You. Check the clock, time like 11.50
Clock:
10.58
